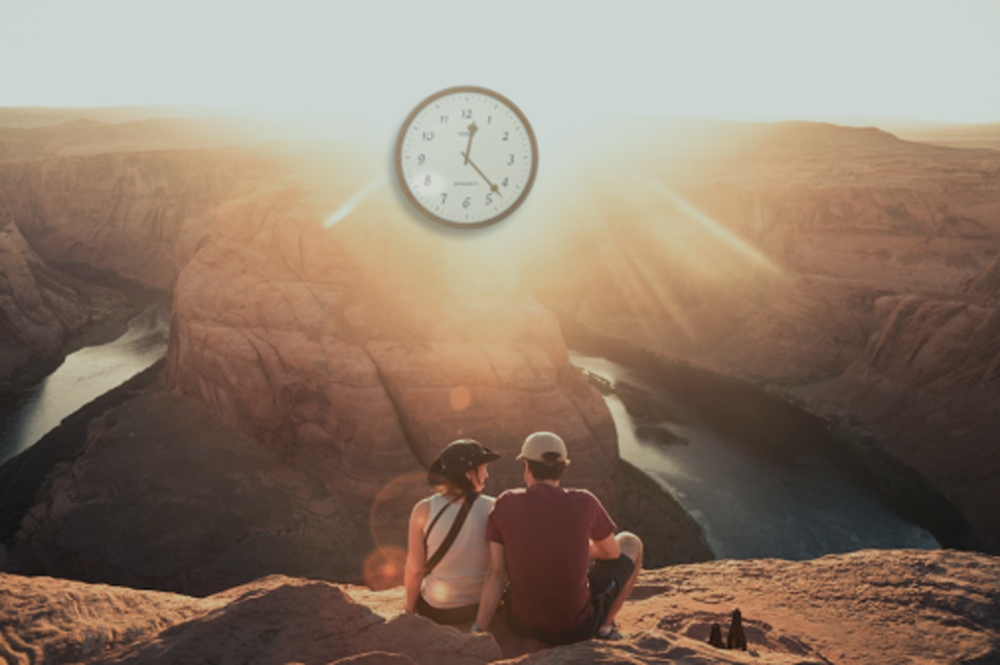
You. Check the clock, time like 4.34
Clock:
12.23
